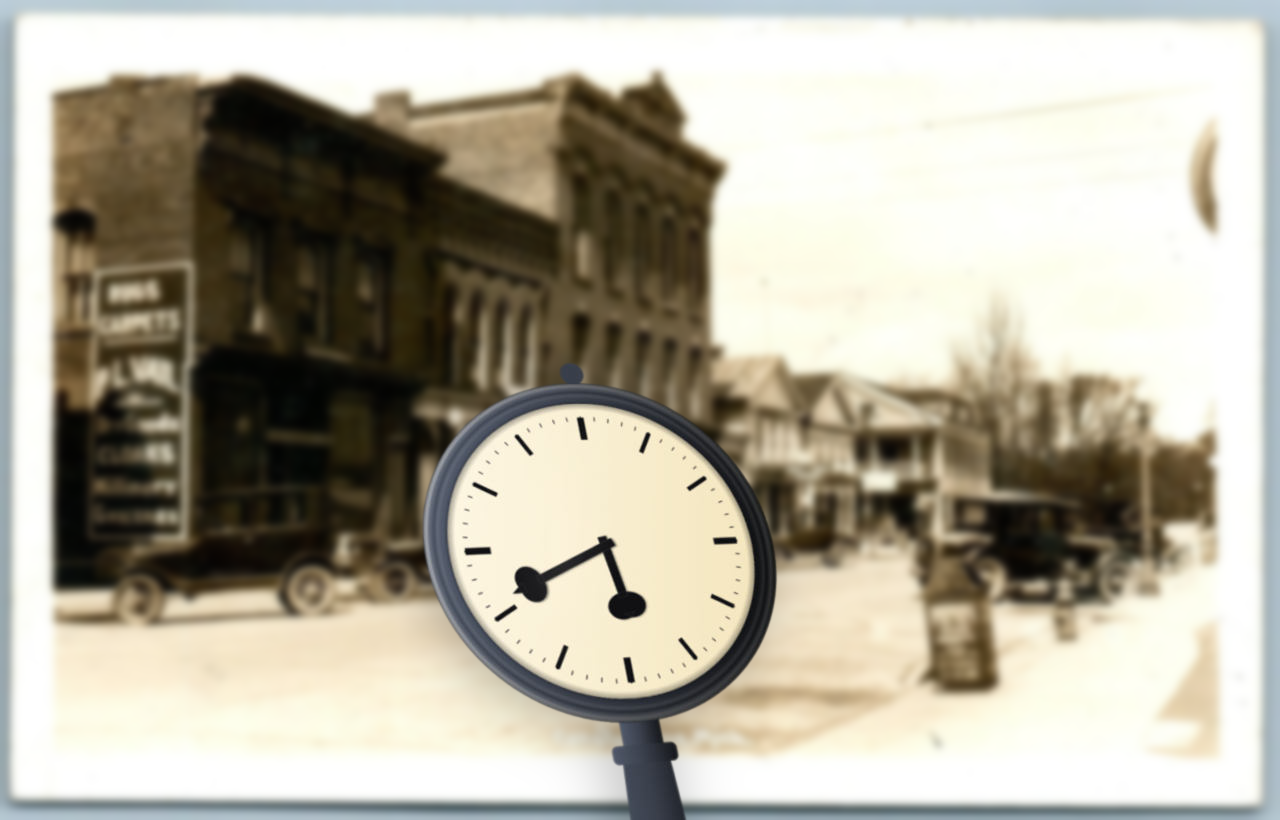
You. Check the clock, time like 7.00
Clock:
5.41
